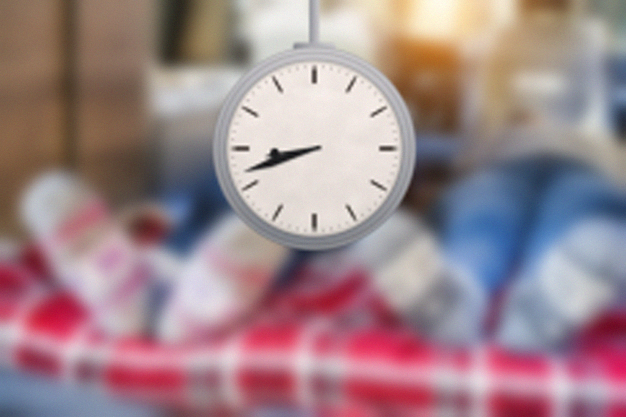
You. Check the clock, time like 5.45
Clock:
8.42
